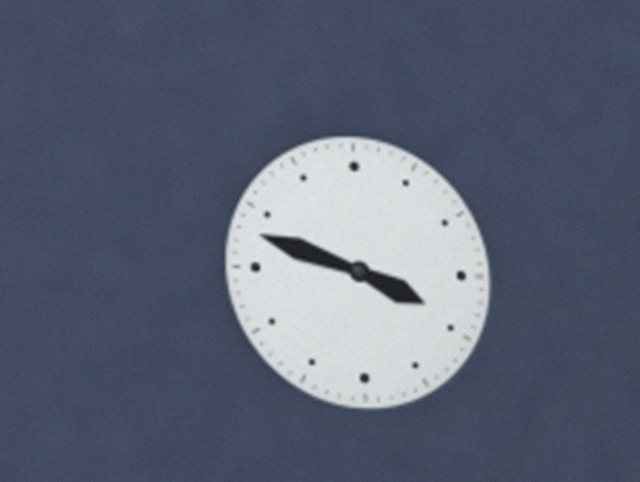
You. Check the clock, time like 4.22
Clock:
3.48
